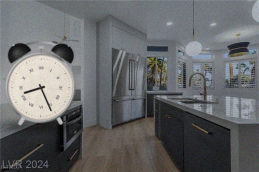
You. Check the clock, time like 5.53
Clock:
8.26
